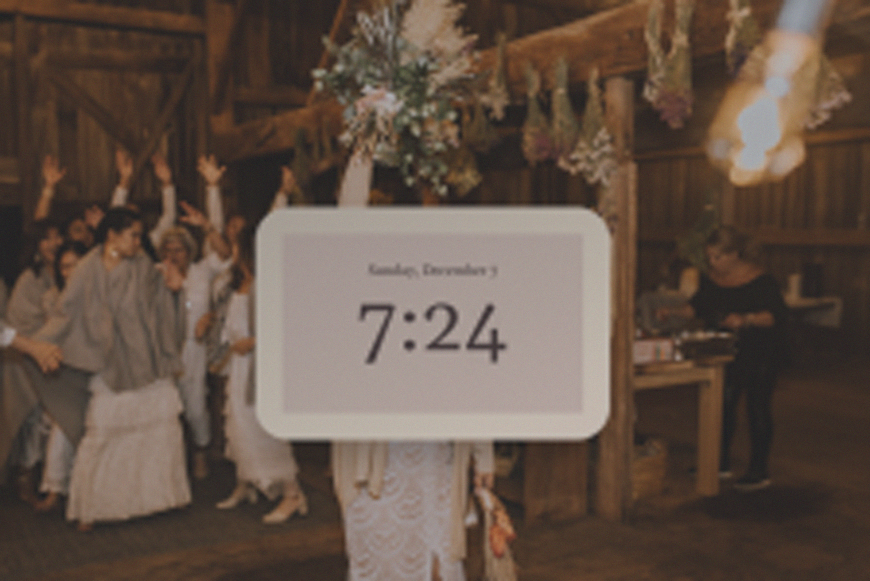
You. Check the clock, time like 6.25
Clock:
7.24
